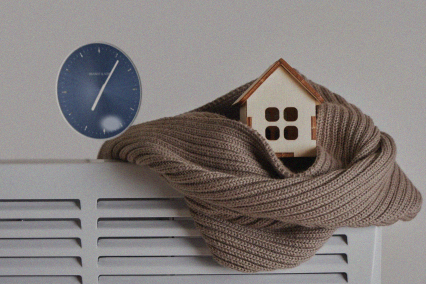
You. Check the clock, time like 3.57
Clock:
7.06
